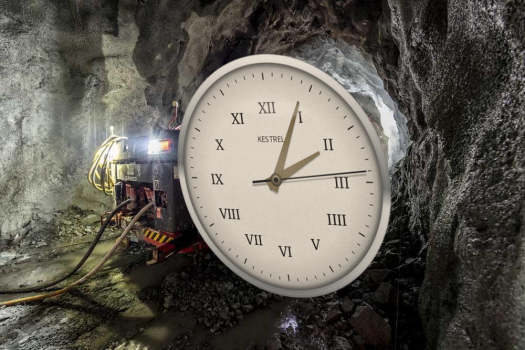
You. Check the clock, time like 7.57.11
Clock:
2.04.14
